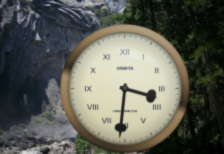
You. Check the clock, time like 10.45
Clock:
3.31
